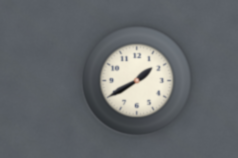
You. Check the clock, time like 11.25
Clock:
1.40
